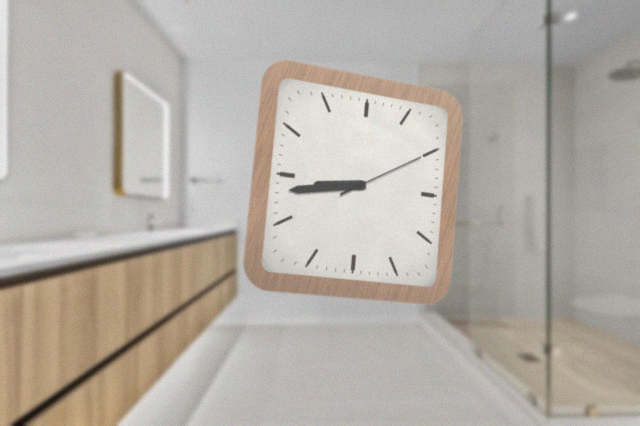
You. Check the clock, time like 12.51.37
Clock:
8.43.10
